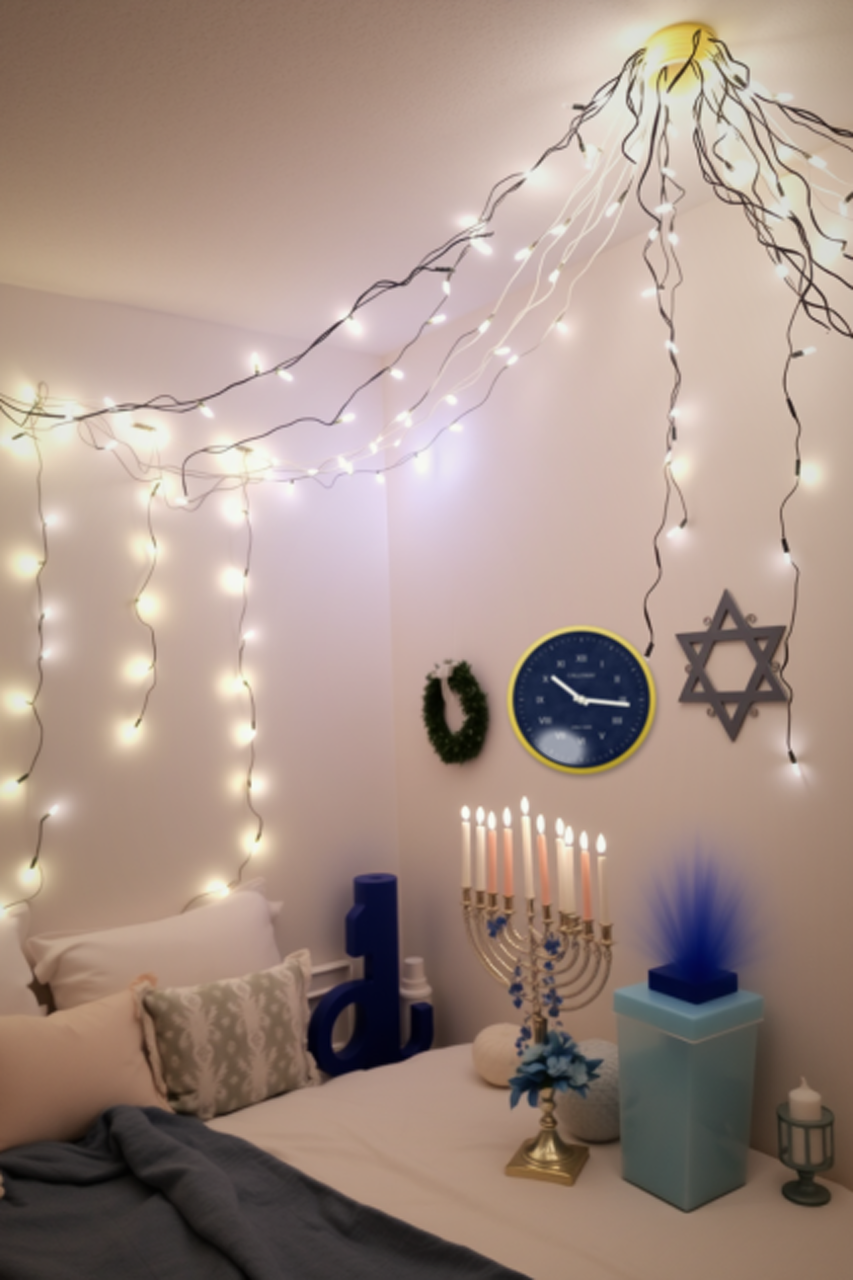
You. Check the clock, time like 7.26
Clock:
10.16
